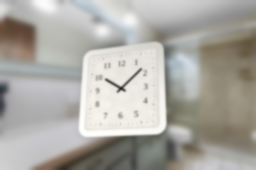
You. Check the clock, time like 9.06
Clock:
10.08
